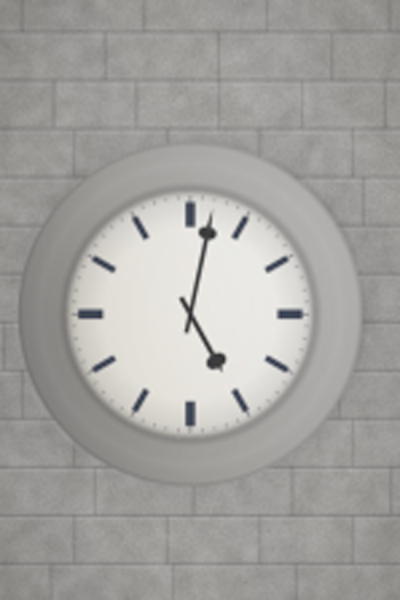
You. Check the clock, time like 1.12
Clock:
5.02
